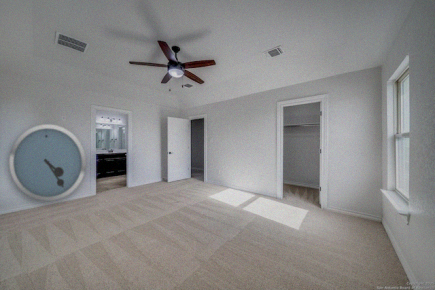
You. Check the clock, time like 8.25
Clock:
4.25
